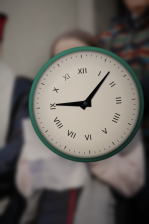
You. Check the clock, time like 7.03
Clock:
9.07
